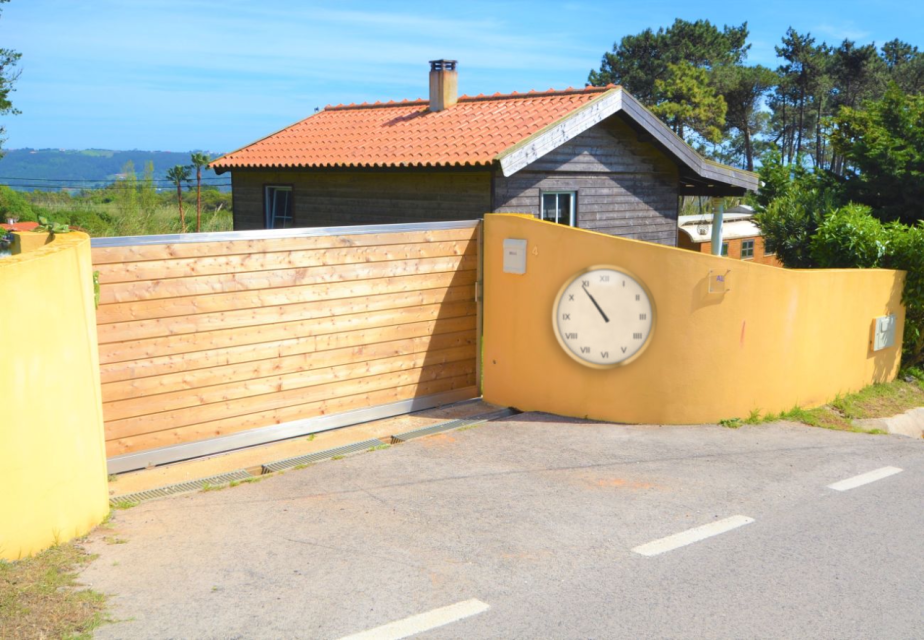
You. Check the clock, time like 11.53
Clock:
10.54
